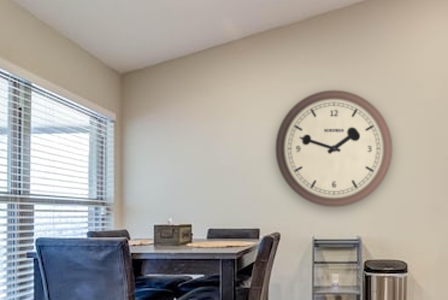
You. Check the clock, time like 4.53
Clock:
1.48
